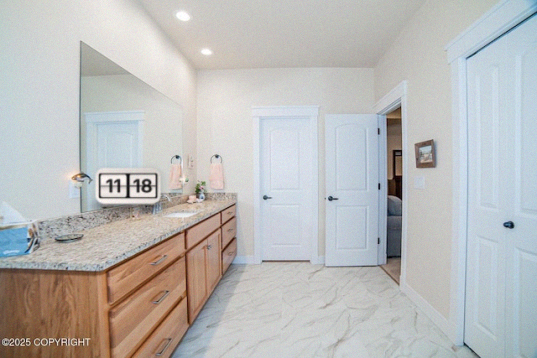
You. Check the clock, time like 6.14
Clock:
11.18
